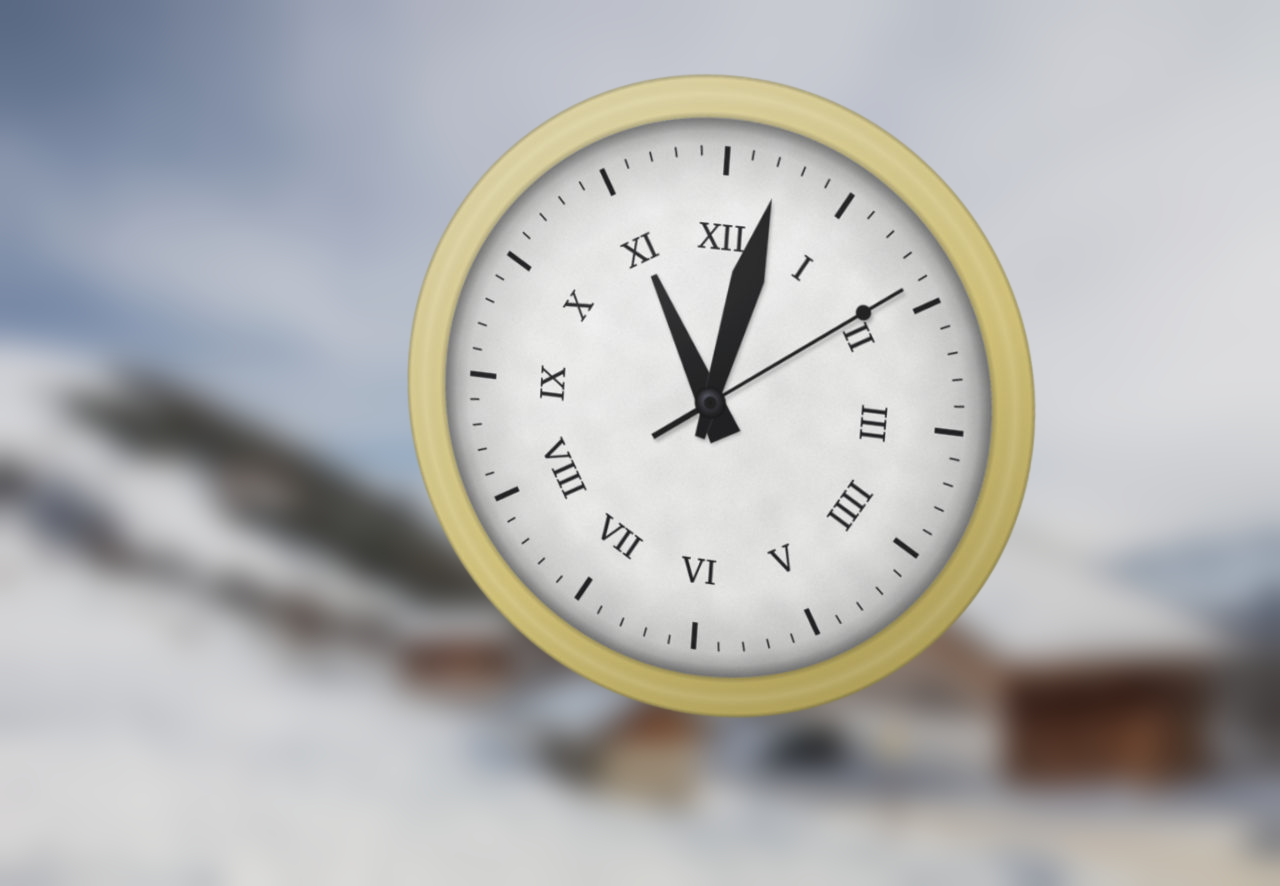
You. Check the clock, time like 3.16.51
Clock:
11.02.09
